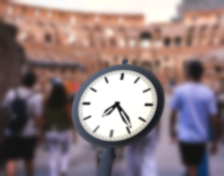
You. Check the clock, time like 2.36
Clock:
7.24
